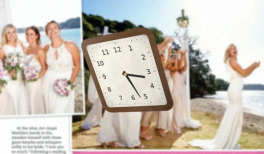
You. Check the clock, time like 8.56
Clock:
3.27
